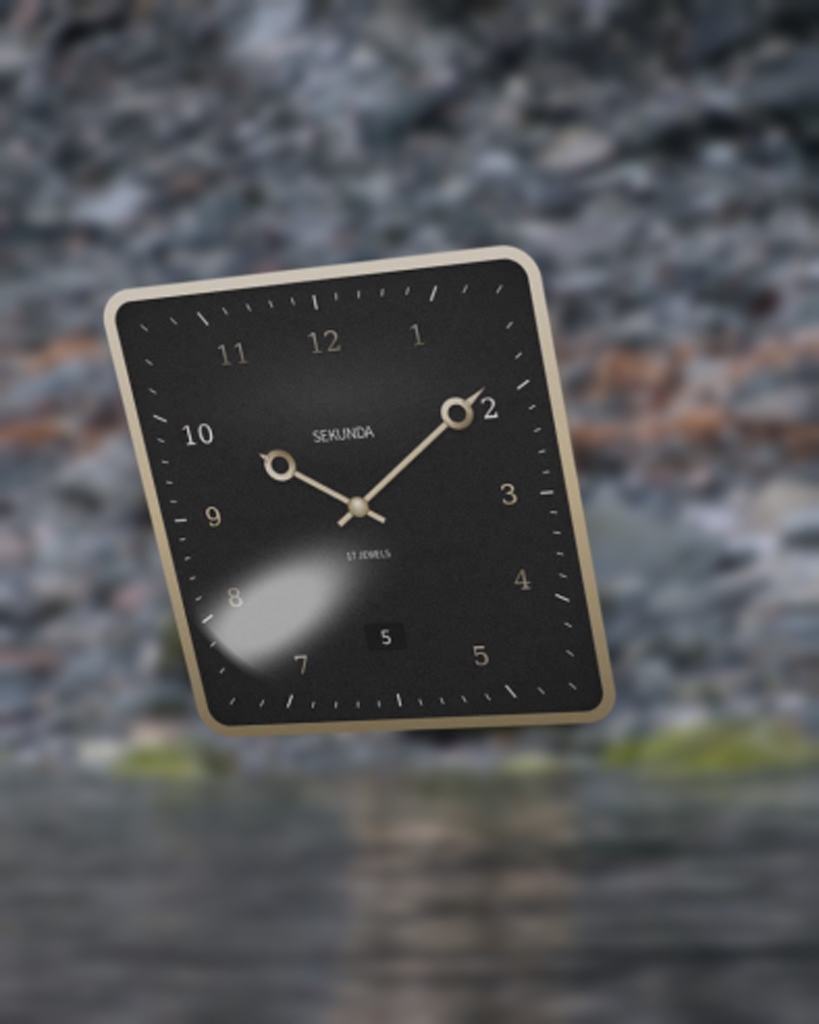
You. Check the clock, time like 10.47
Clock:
10.09
